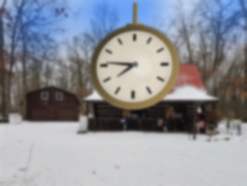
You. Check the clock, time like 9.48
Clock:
7.46
